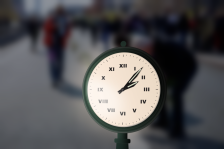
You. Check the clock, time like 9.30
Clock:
2.07
